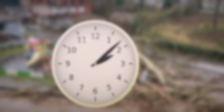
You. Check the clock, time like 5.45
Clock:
2.08
